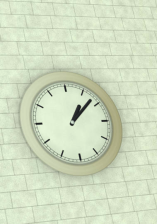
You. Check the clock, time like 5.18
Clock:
1.08
